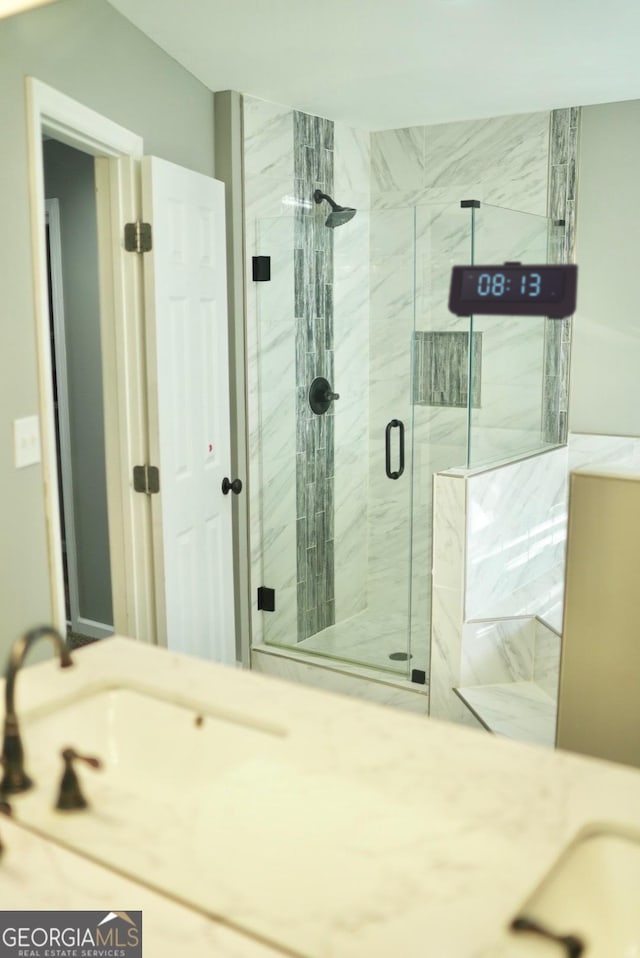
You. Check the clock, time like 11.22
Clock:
8.13
